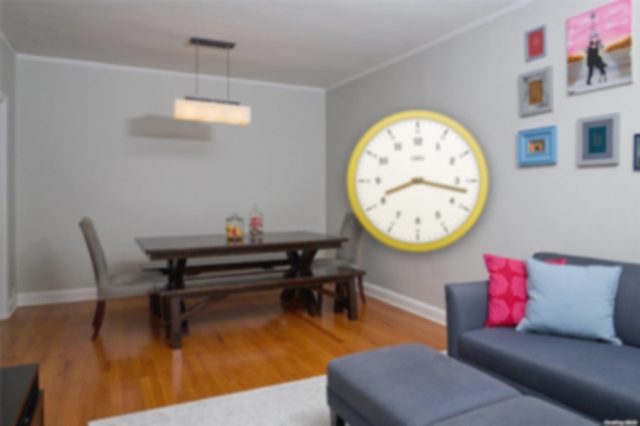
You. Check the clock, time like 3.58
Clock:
8.17
